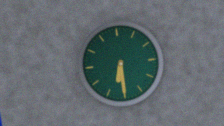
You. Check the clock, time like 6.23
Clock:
6.30
